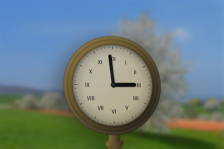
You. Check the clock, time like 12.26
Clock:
2.59
